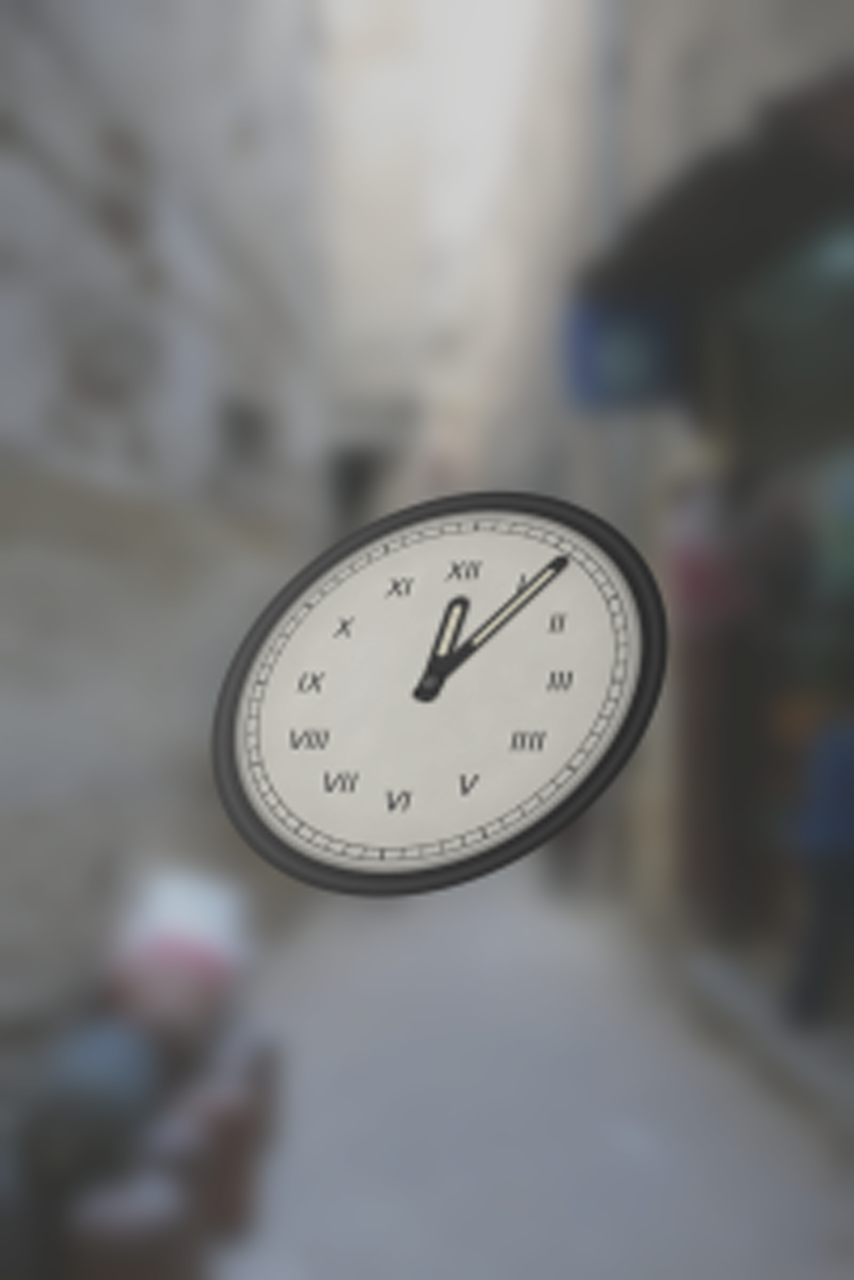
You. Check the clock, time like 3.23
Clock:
12.06
